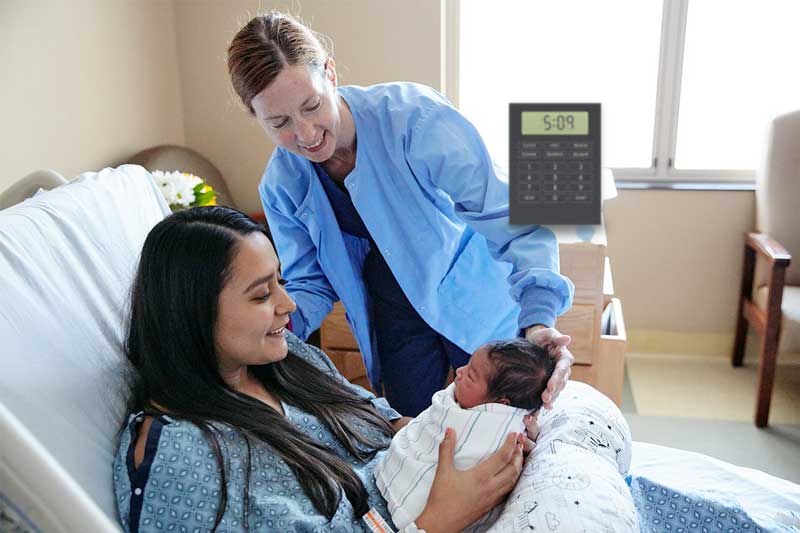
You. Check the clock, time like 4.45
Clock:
5.09
